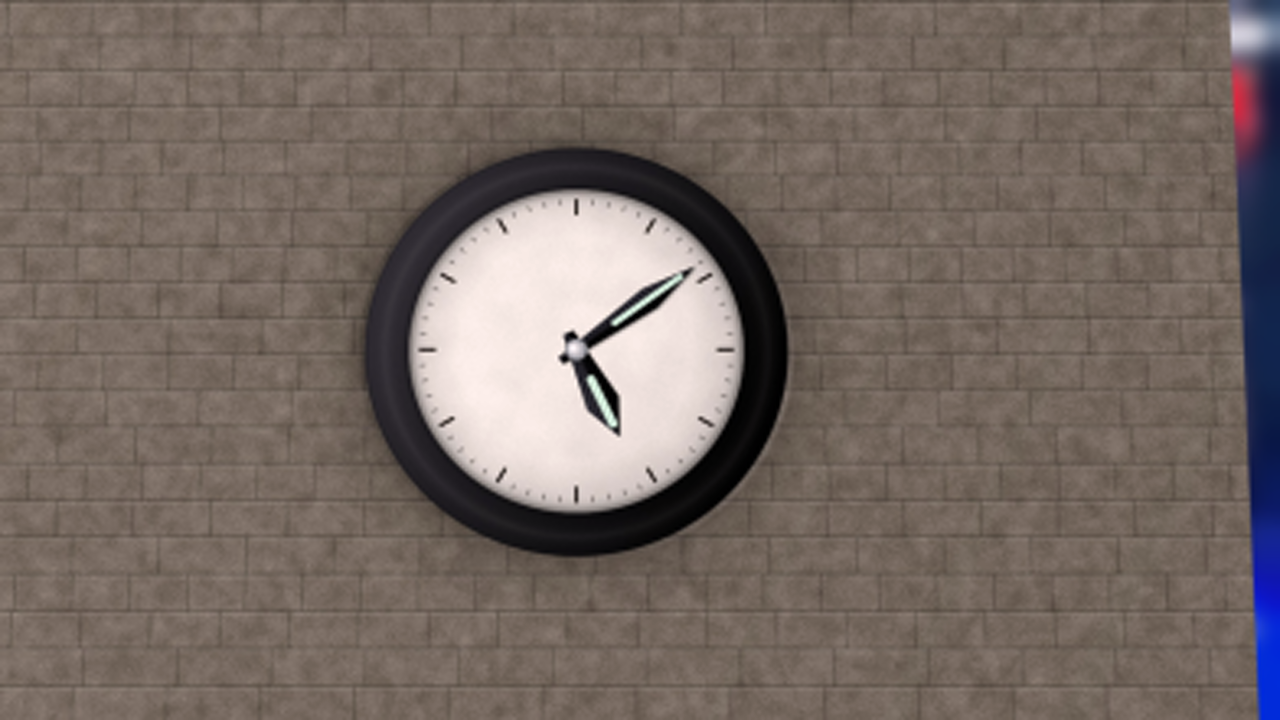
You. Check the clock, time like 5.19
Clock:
5.09
